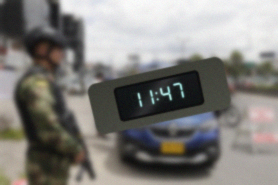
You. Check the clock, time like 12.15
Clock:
11.47
